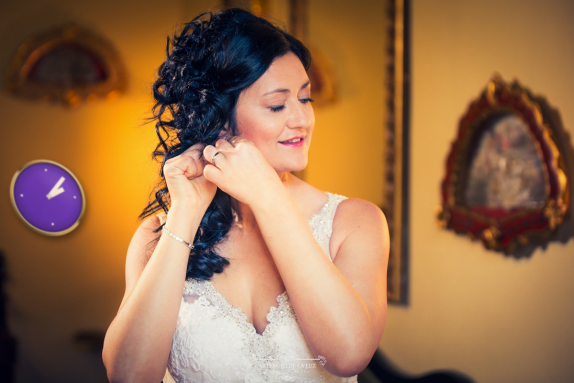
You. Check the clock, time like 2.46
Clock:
2.07
